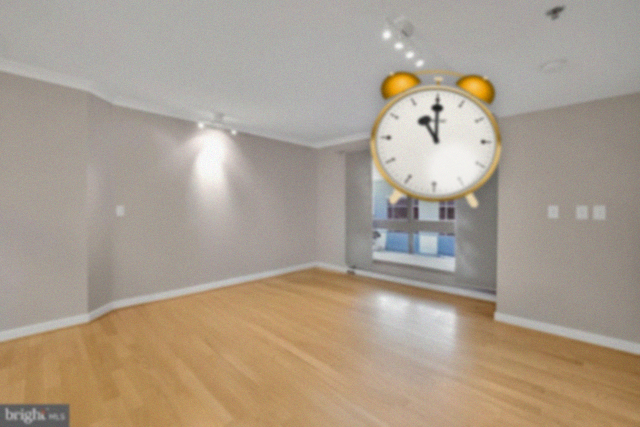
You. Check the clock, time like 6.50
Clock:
11.00
